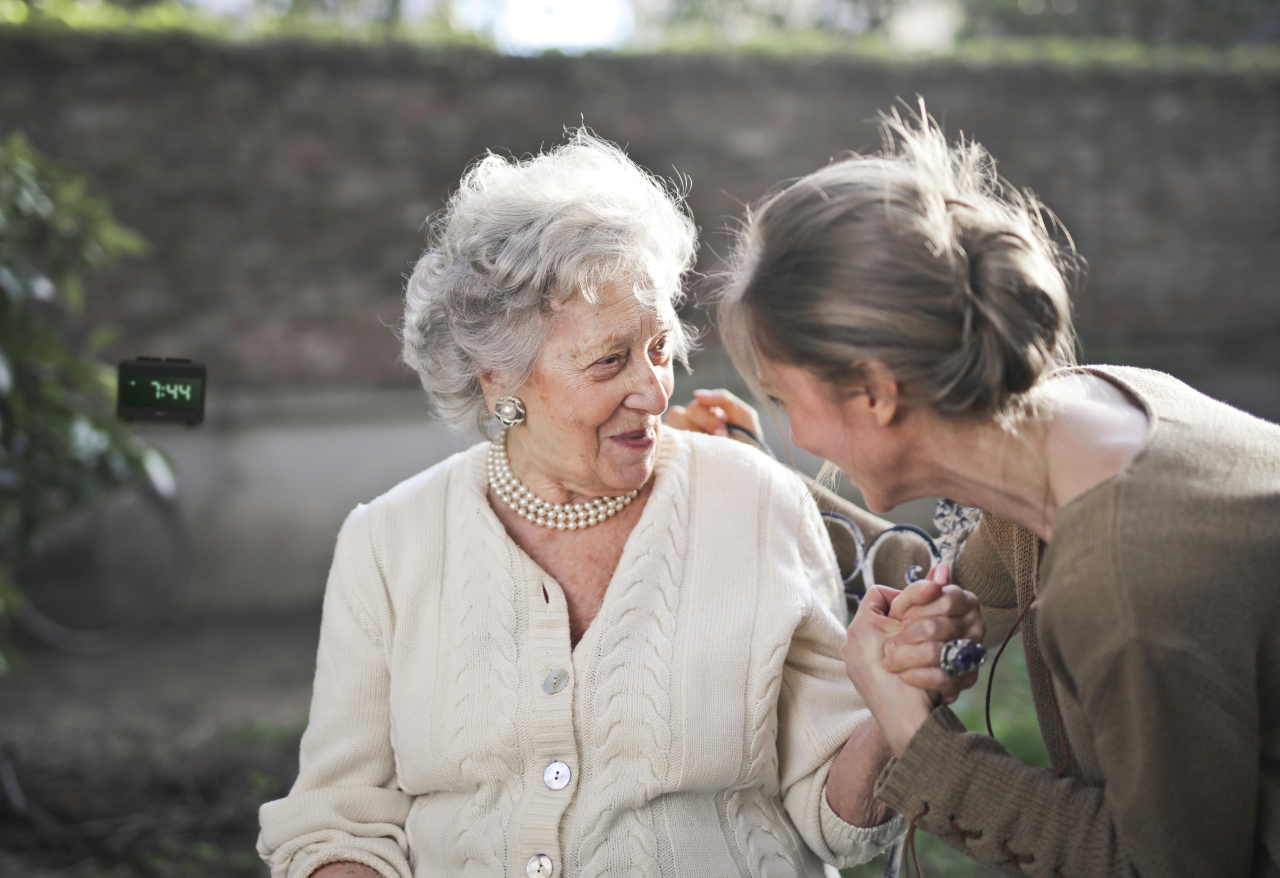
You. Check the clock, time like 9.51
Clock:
7.44
